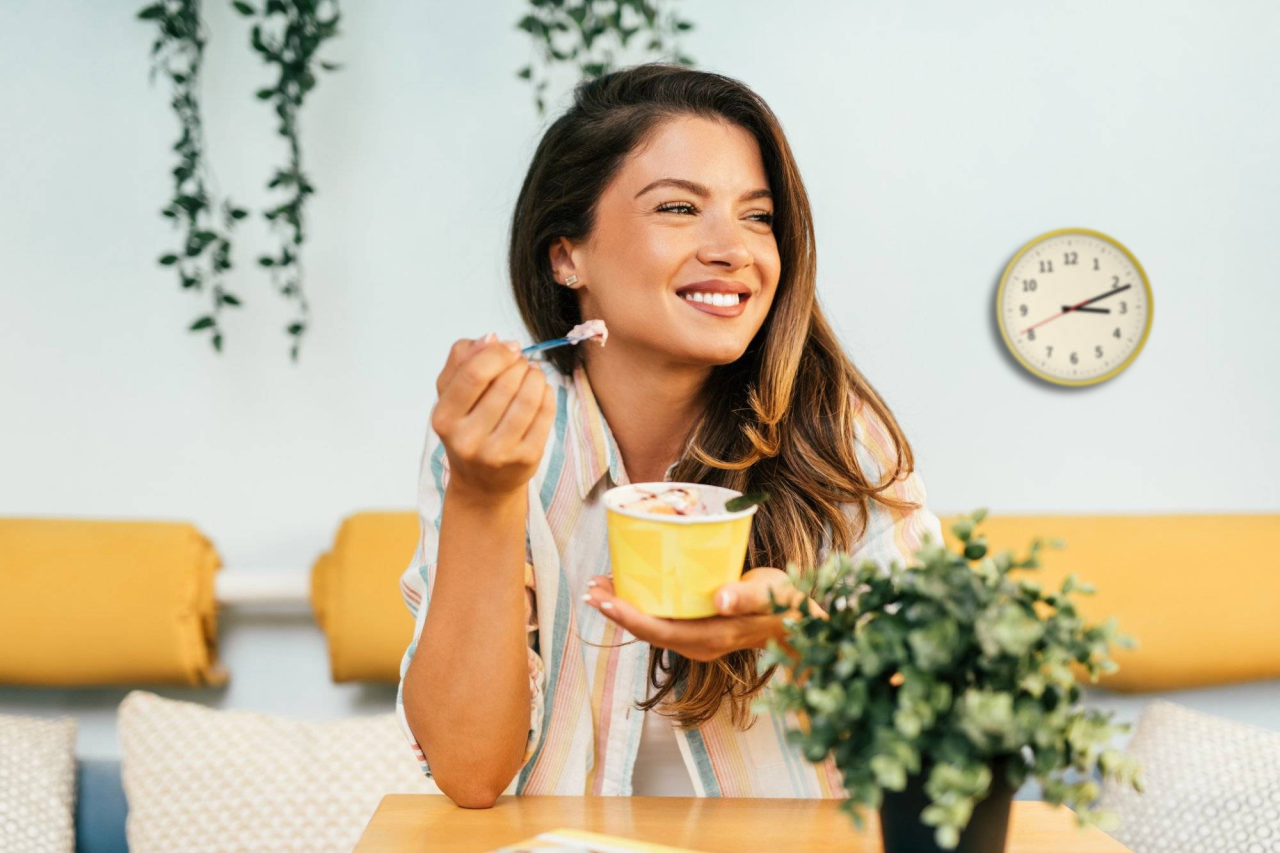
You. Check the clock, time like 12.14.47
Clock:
3.11.41
